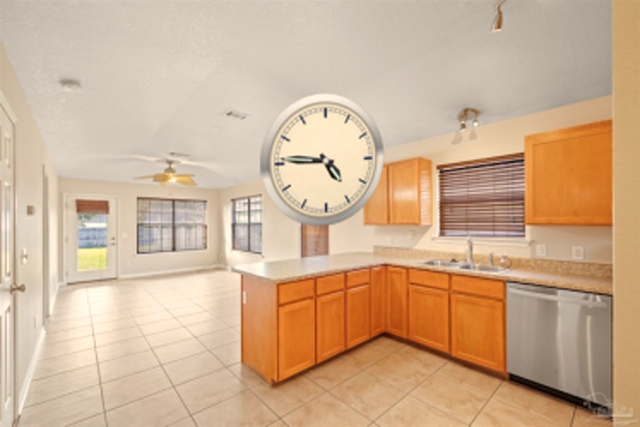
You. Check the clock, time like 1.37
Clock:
4.46
